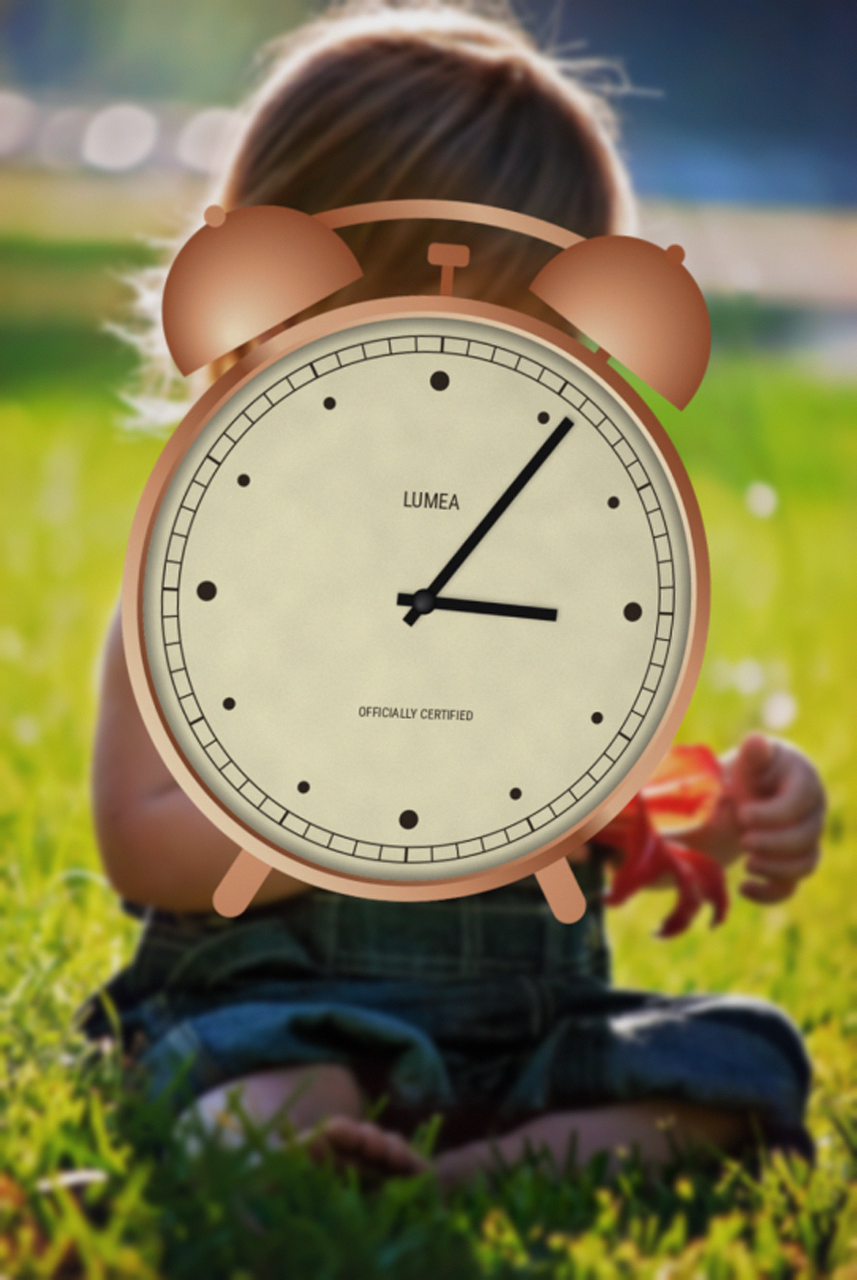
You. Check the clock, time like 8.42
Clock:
3.06
